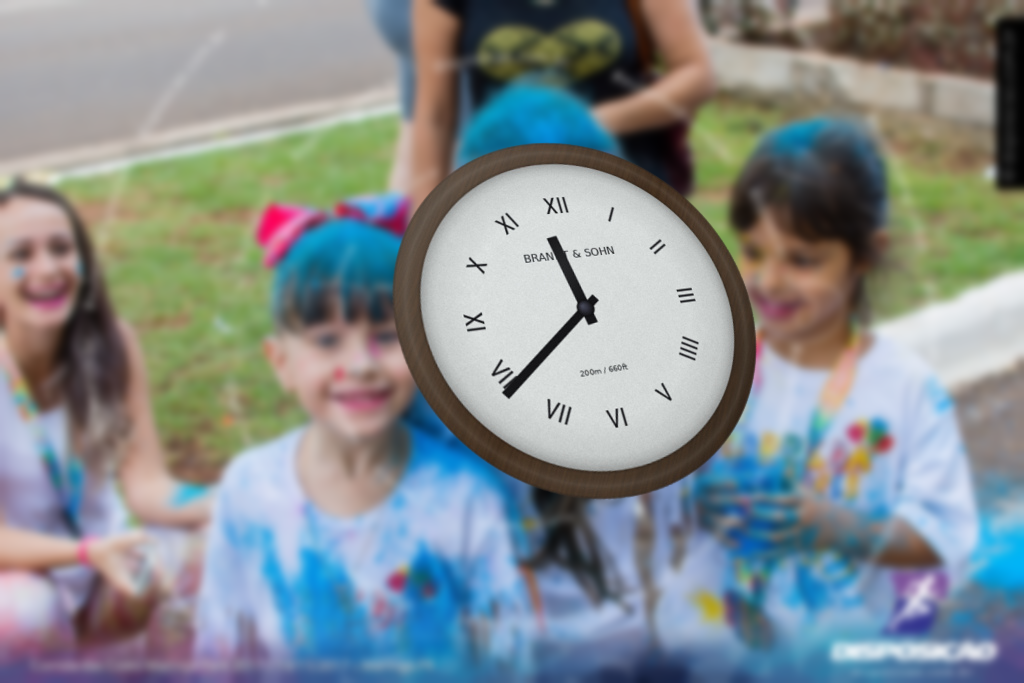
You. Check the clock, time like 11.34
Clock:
11.39
